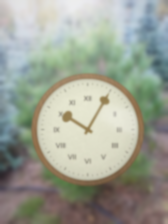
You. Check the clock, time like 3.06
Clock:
10.05
